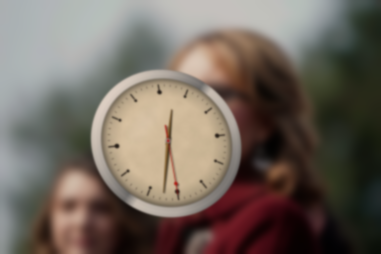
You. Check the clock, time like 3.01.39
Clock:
12.32.30
